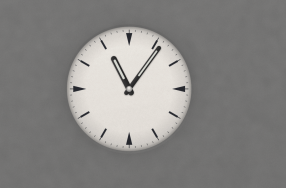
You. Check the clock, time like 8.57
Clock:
11.06
